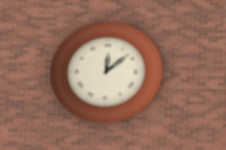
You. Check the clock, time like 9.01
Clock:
12.08
